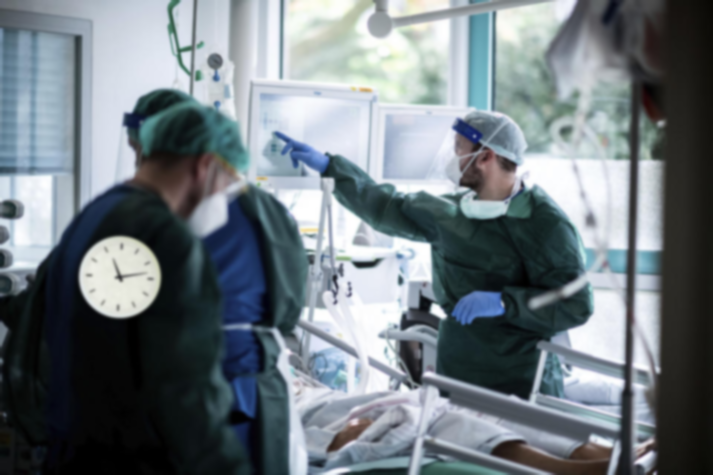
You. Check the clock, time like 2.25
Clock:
11.13
